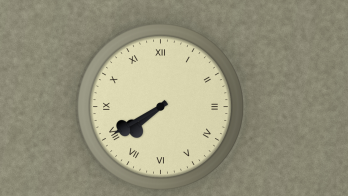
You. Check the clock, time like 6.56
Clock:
7.40
